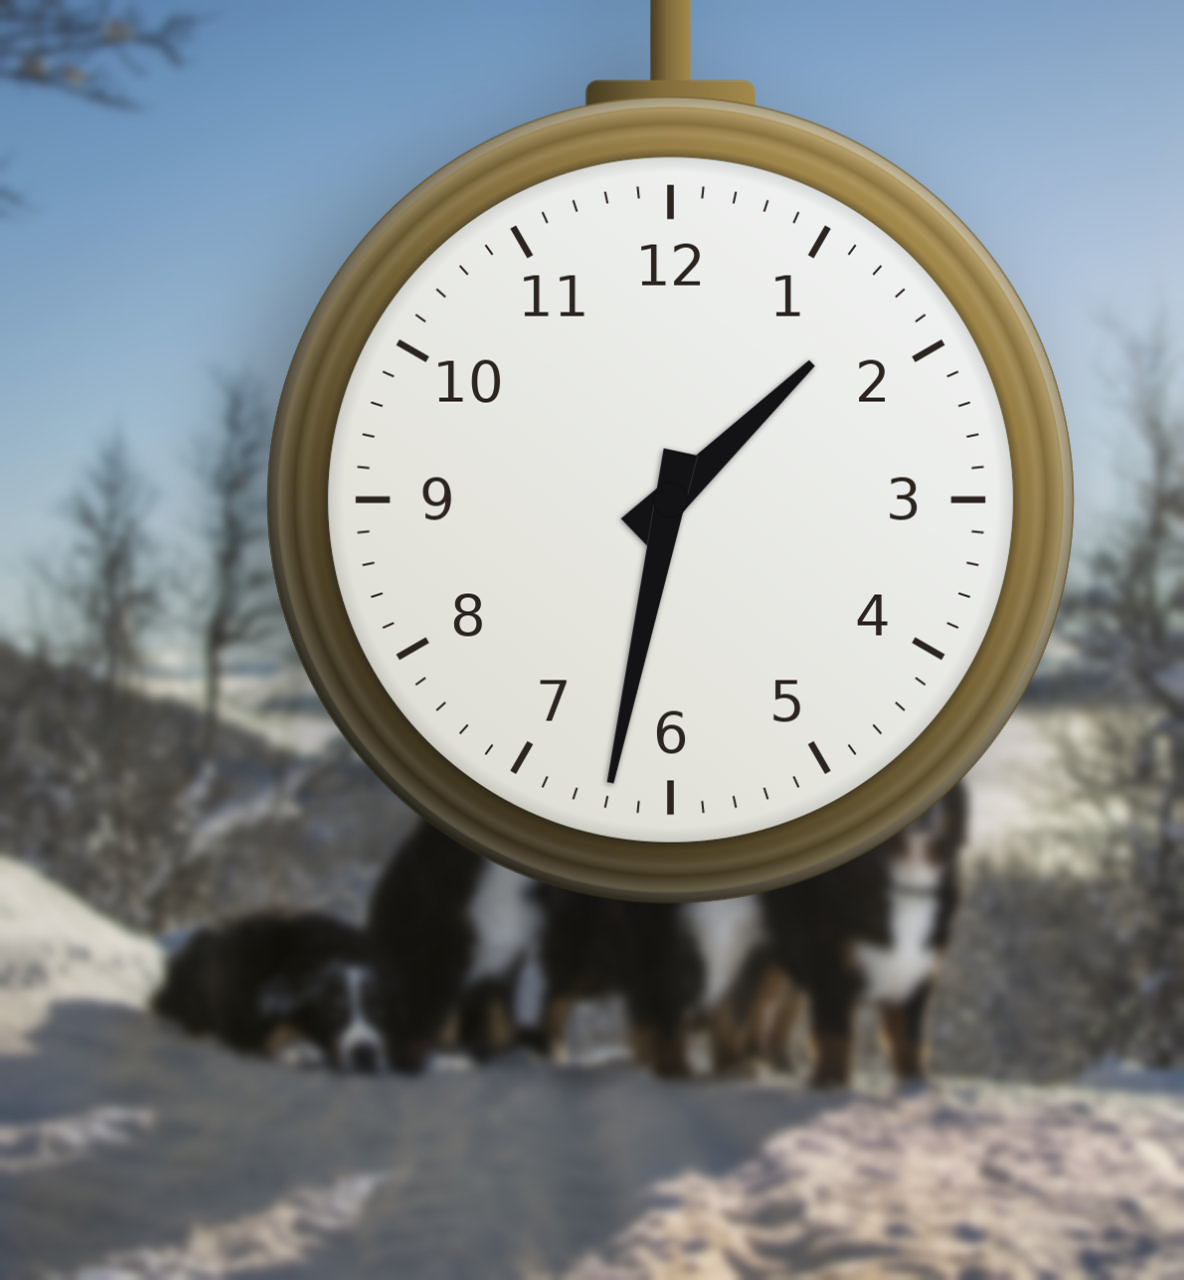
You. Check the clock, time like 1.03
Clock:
1.32
